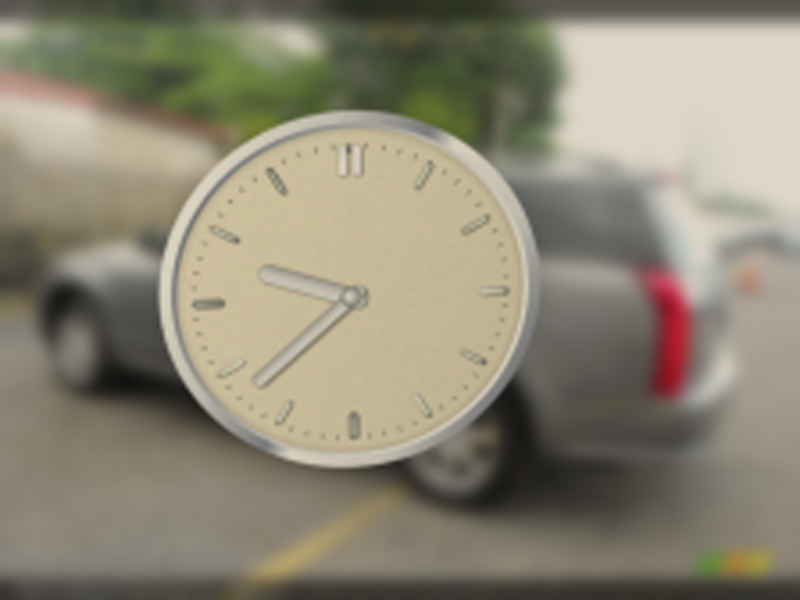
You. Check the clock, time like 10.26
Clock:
9.38
